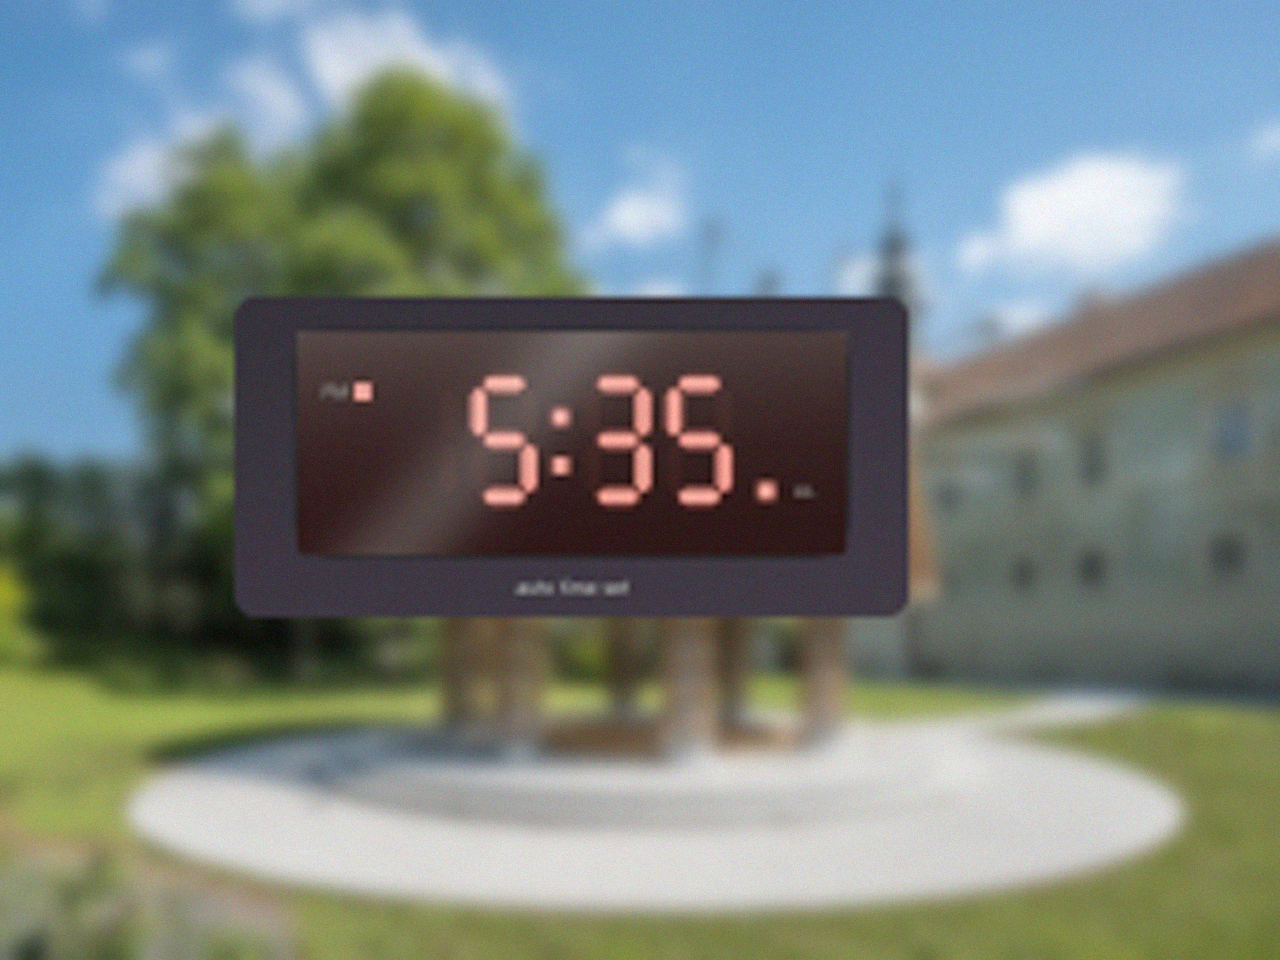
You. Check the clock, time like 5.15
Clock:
5.35
